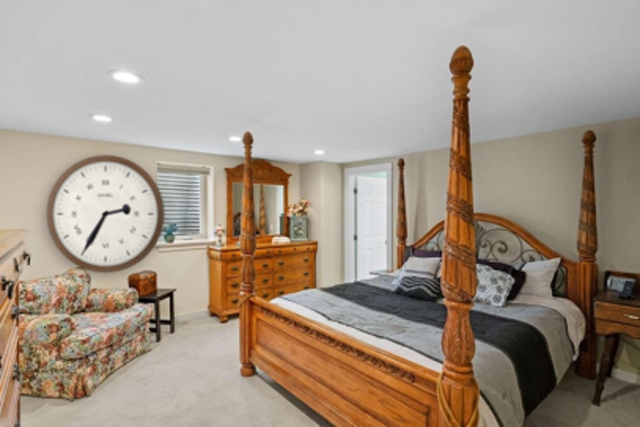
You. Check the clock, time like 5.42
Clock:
2.35
